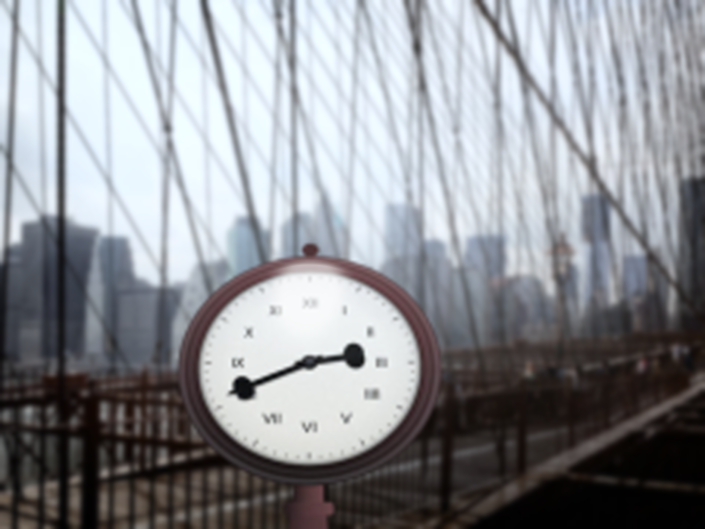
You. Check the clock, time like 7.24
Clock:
2.41
